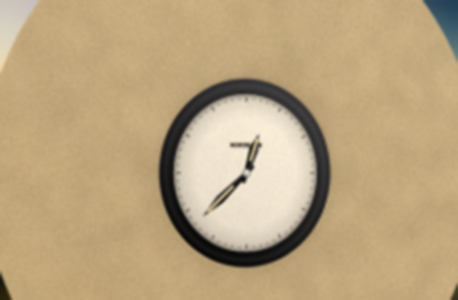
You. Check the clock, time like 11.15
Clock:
12.38
